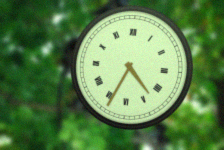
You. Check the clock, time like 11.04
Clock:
4.34
